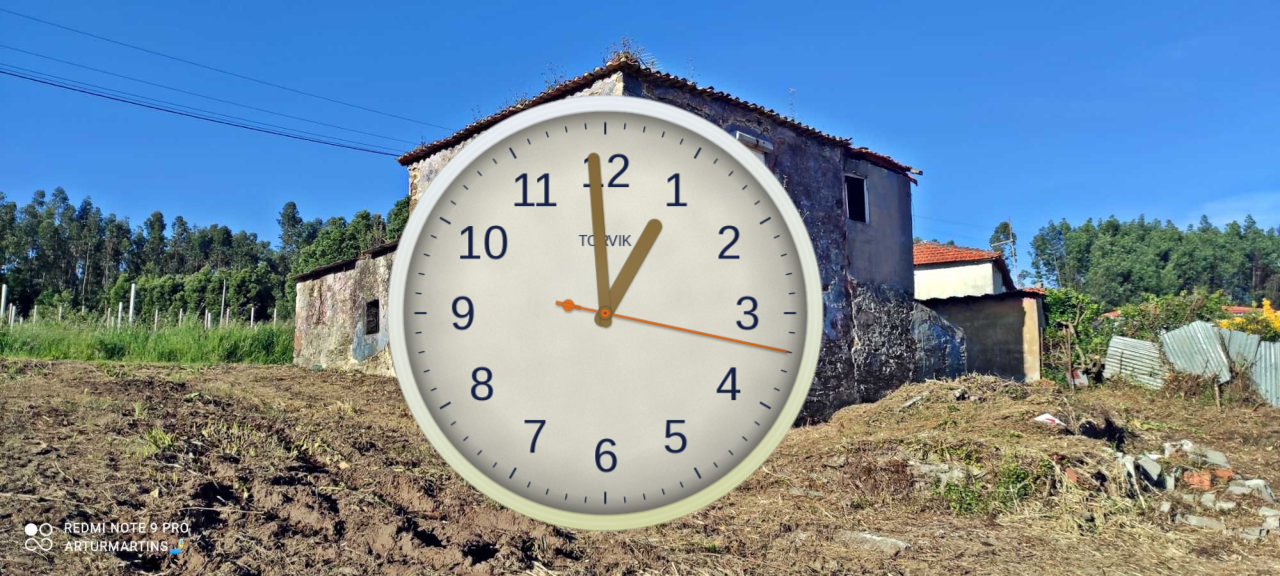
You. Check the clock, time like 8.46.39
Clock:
12.59.17
